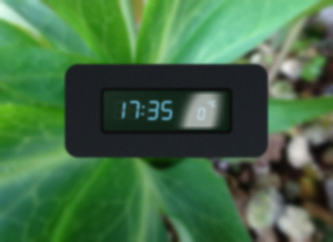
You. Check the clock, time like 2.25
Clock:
17.35
